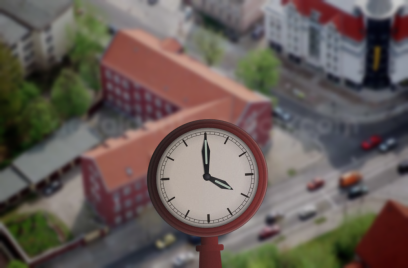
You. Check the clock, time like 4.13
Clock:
4.00
